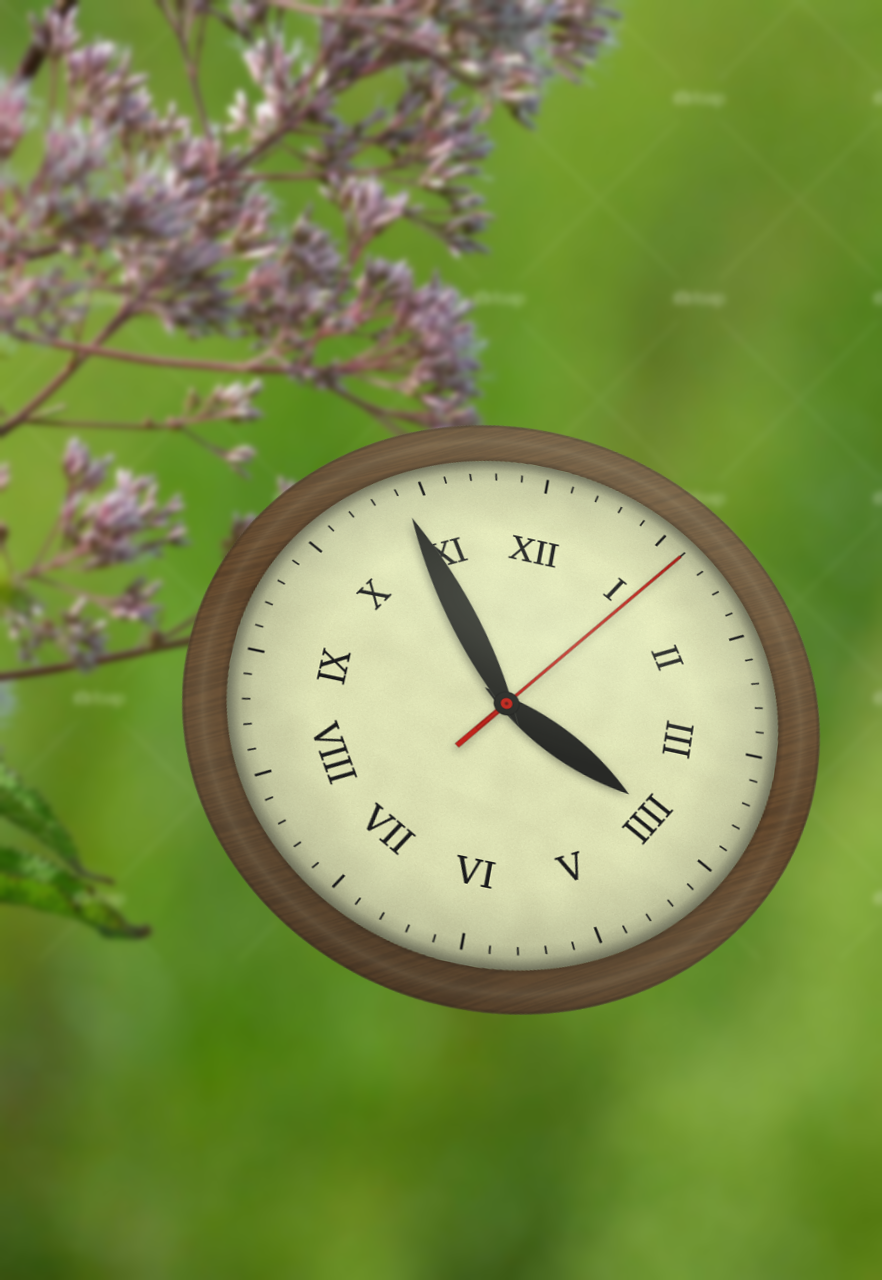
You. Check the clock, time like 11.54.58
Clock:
3.54.06
